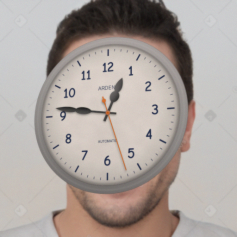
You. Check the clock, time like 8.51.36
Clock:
12.46.27
